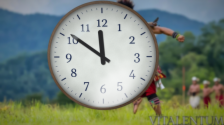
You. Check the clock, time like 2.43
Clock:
11.51
